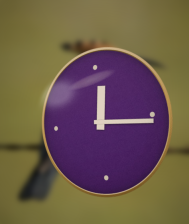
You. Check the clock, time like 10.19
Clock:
12.16
